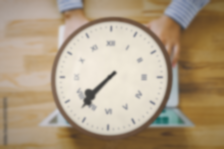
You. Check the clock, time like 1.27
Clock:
7.37
